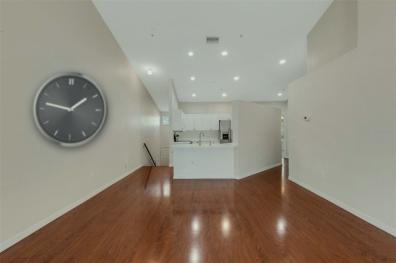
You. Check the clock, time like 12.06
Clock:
1.47
